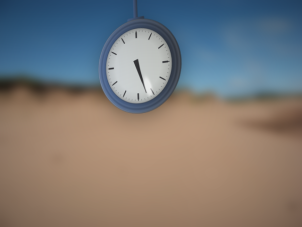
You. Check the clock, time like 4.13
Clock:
5.27
